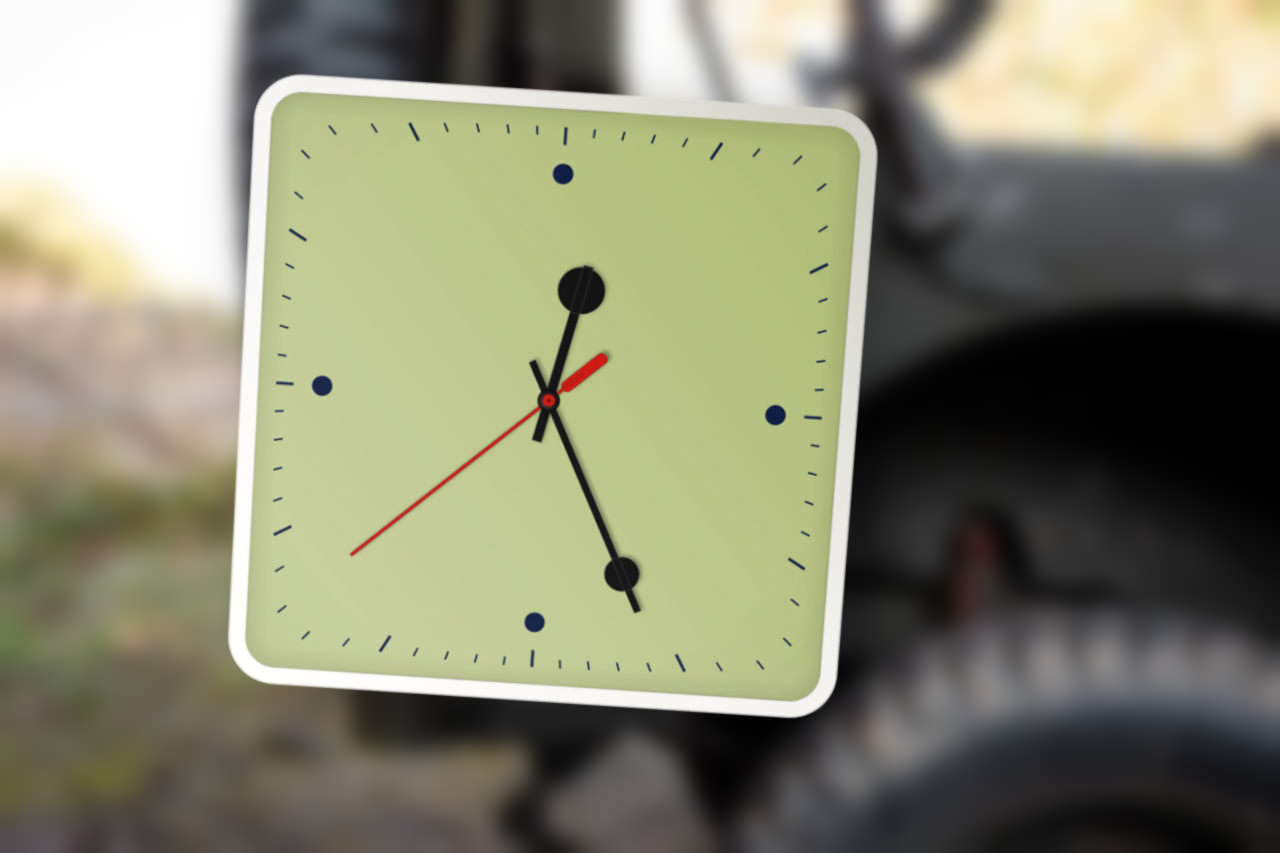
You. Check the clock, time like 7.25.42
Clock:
12.25.38
